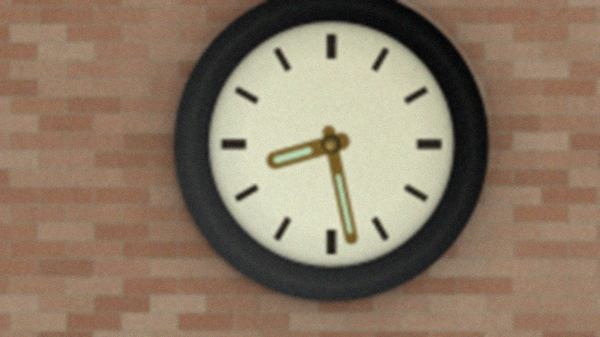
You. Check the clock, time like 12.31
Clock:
8.28
